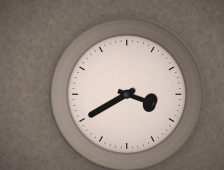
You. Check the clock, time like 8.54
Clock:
3.40
